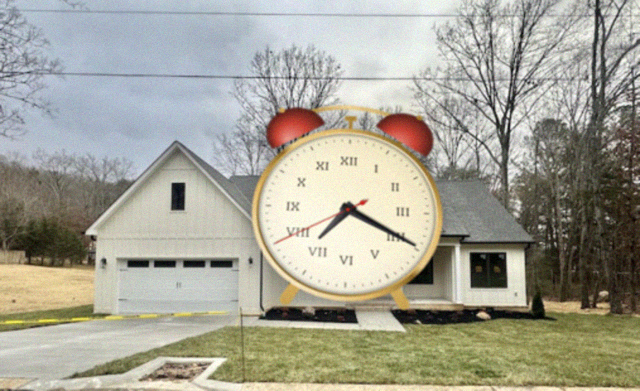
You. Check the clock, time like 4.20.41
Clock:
7.19.40
